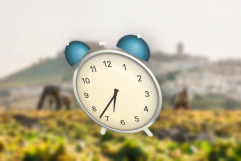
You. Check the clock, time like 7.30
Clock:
6.37
